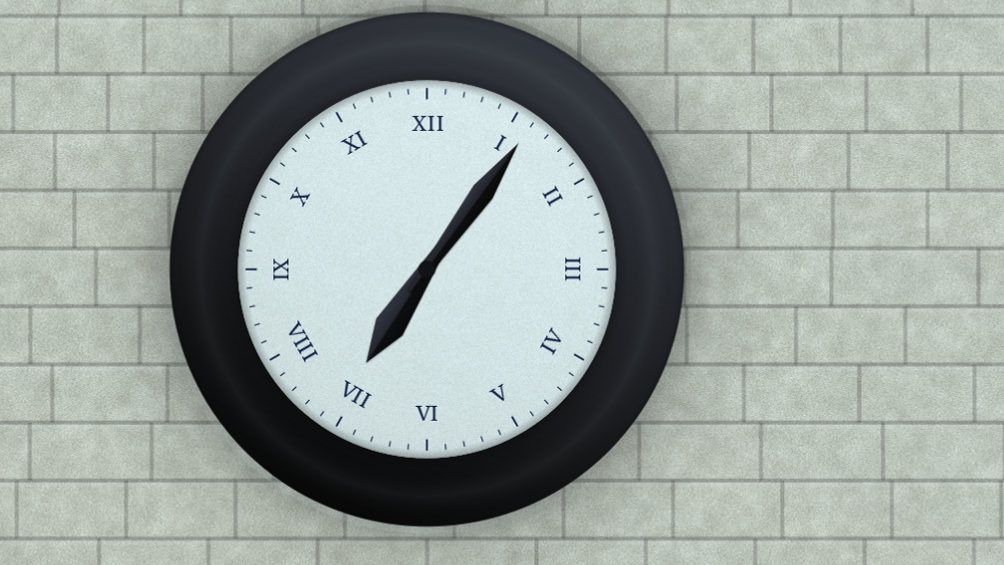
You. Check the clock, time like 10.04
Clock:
7.06
